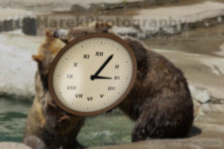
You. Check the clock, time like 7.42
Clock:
3.05
